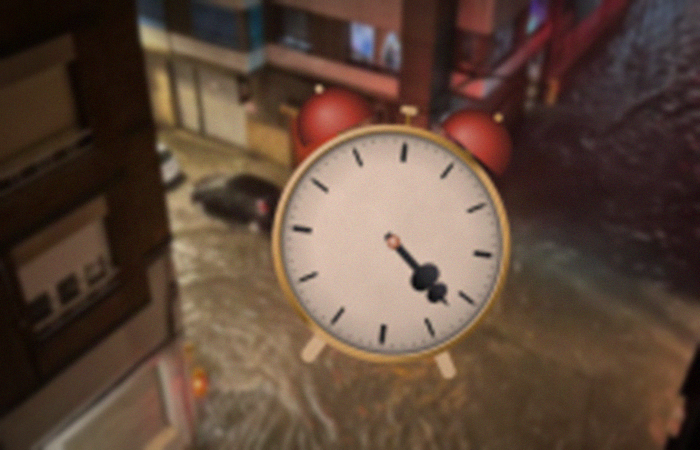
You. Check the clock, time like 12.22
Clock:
4.22
